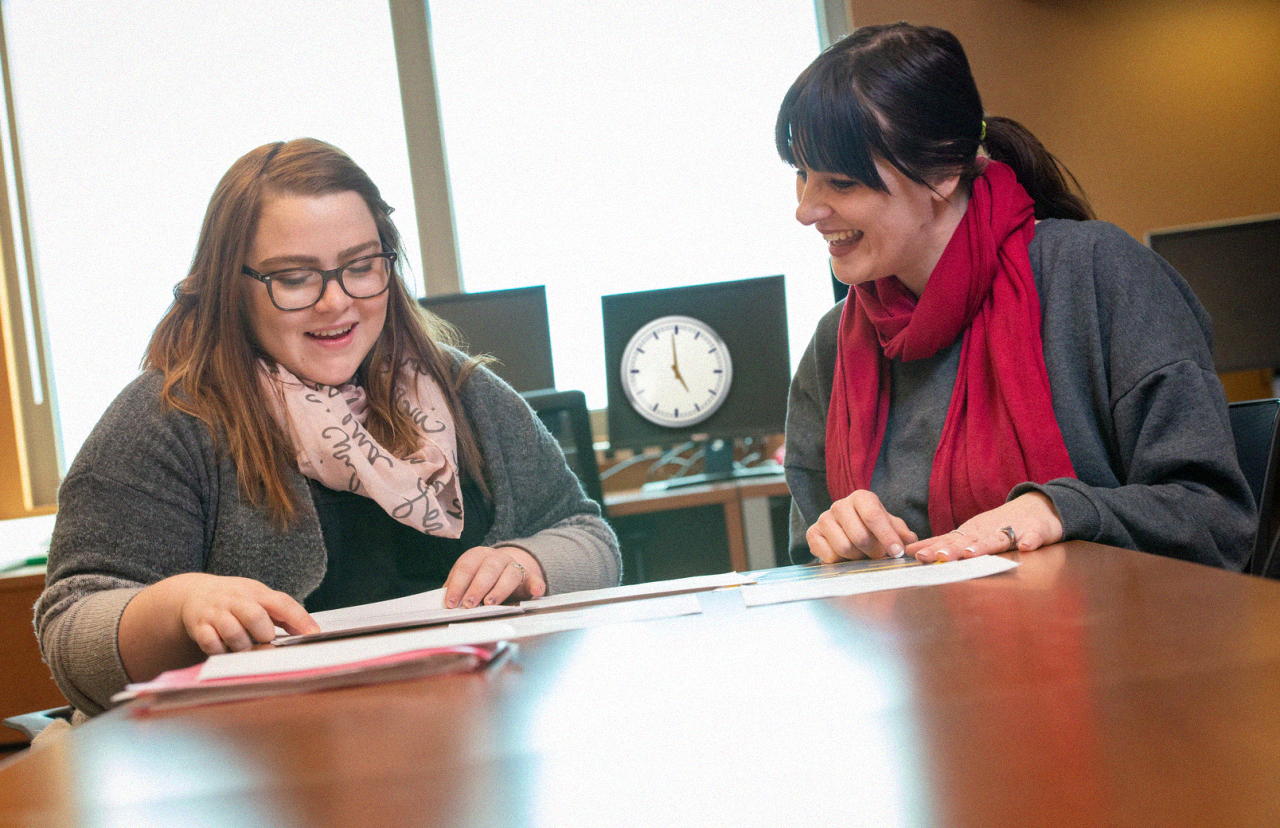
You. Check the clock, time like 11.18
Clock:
4.59
